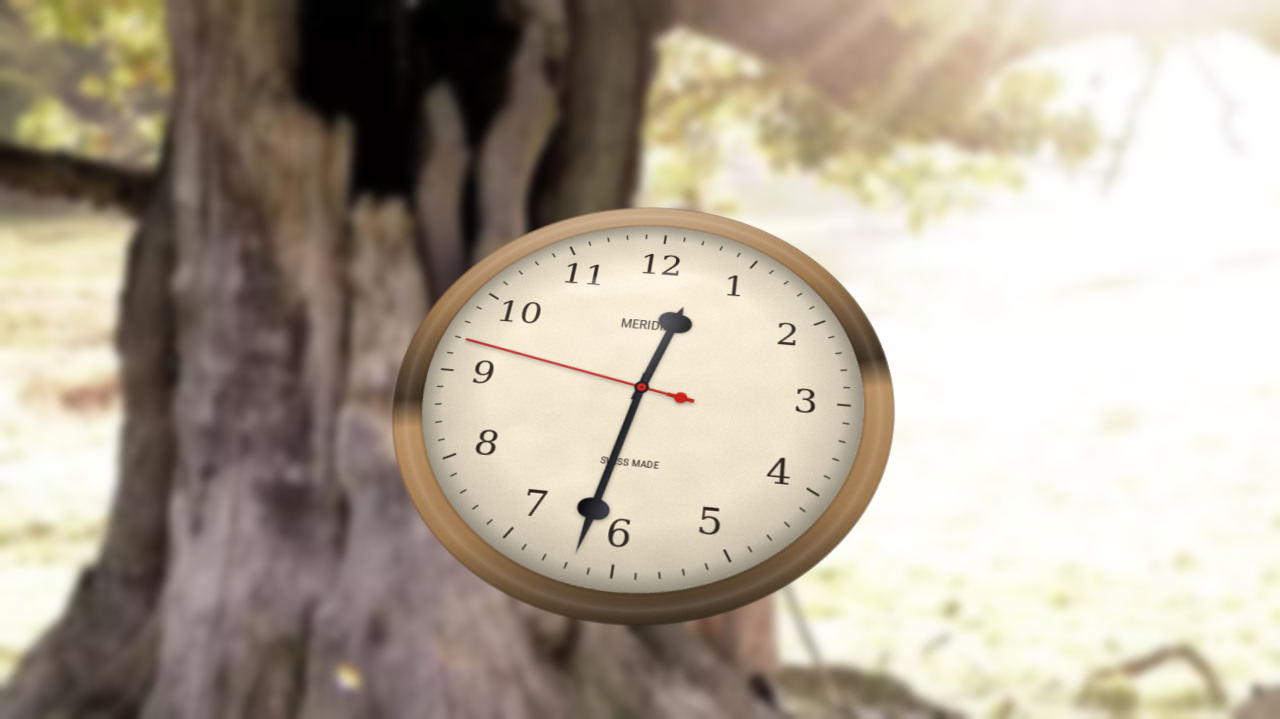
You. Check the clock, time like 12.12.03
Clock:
12.31.47
